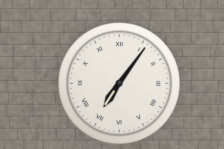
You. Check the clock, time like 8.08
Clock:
7.06
